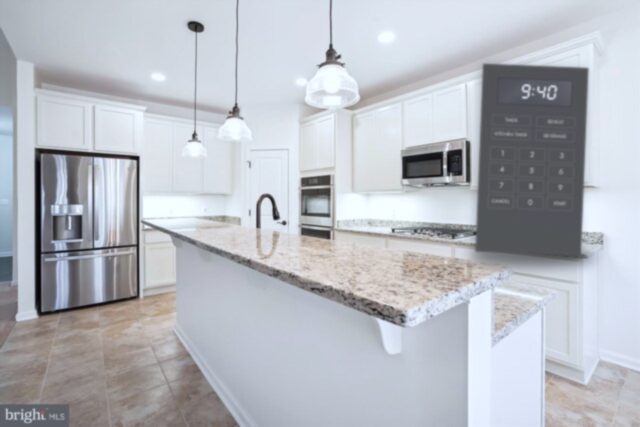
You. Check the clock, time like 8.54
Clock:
9.40
